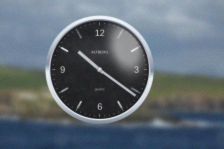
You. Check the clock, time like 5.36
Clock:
10.21
